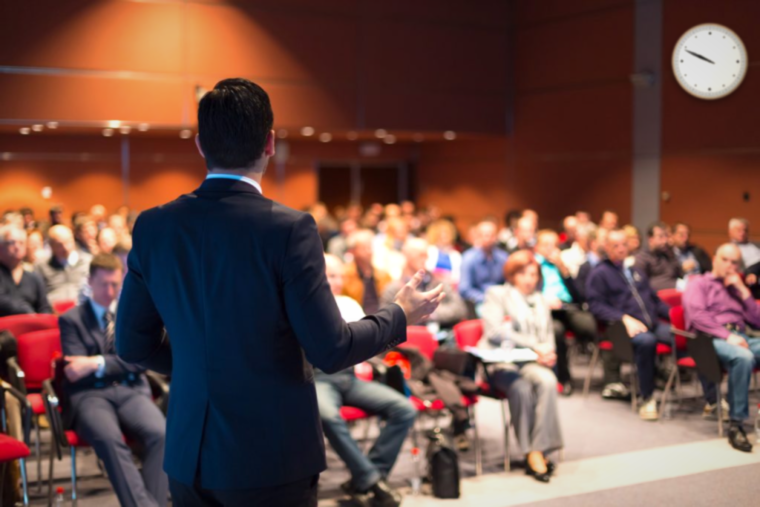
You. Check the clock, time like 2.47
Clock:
9.49
